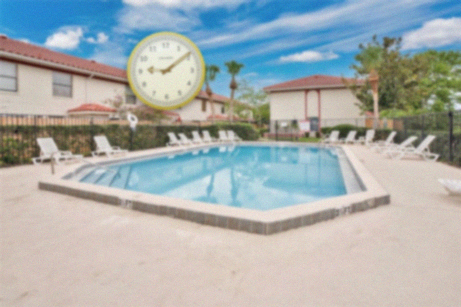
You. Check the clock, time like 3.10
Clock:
9.09
